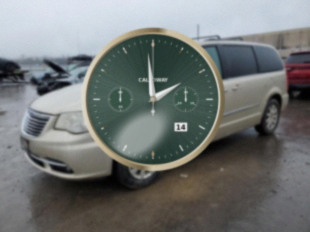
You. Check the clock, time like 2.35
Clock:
1.59
